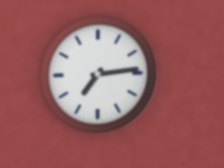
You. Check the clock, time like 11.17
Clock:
7.14
